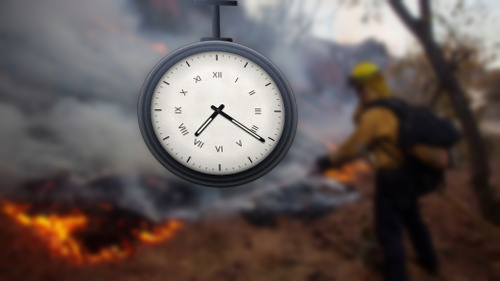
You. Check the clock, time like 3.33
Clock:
7.21
